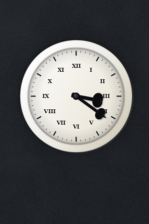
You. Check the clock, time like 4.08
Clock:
3.21
